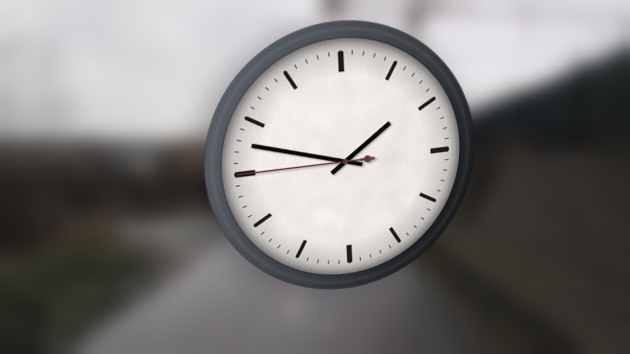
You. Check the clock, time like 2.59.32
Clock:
1.47.45
